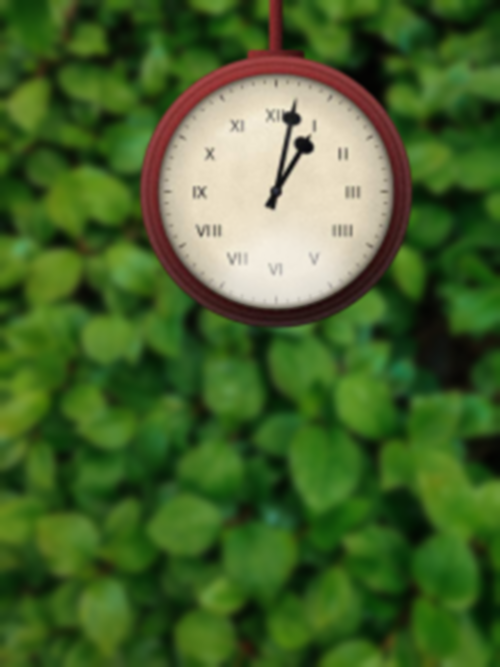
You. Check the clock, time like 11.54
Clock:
1.02
